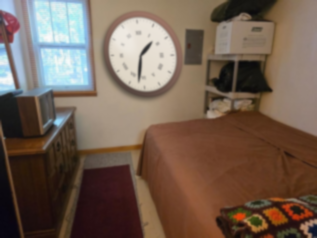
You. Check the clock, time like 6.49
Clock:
1.32
